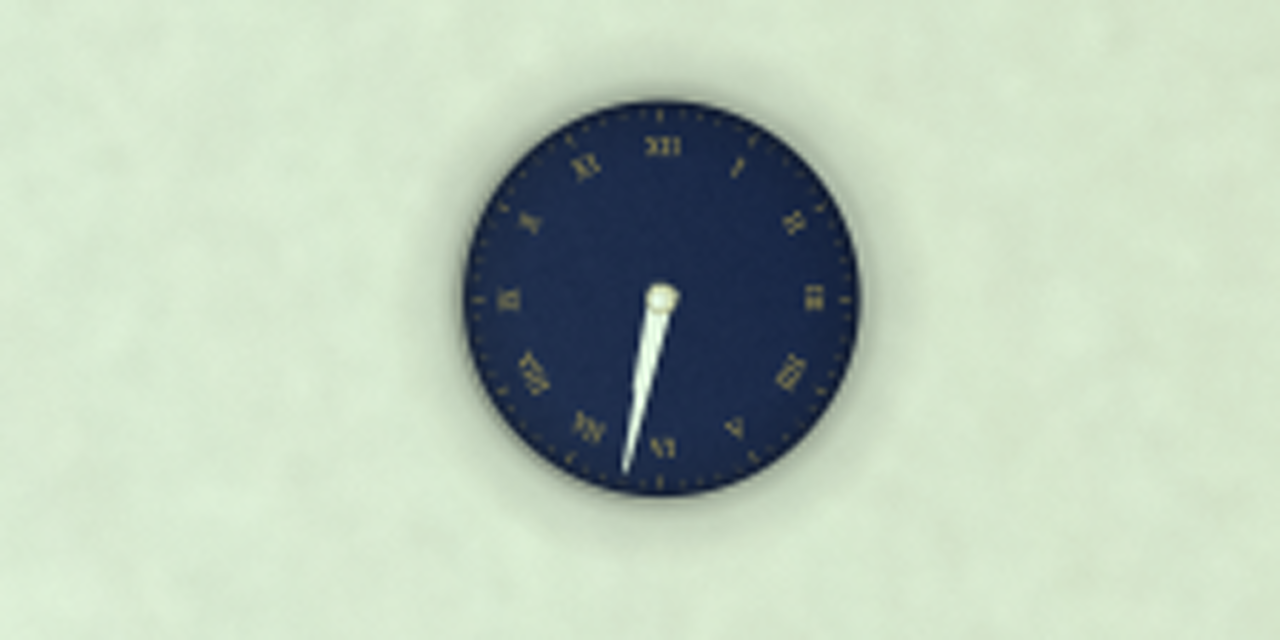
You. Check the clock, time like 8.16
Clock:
6.32
